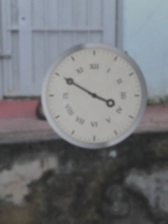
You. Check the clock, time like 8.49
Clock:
3.50
